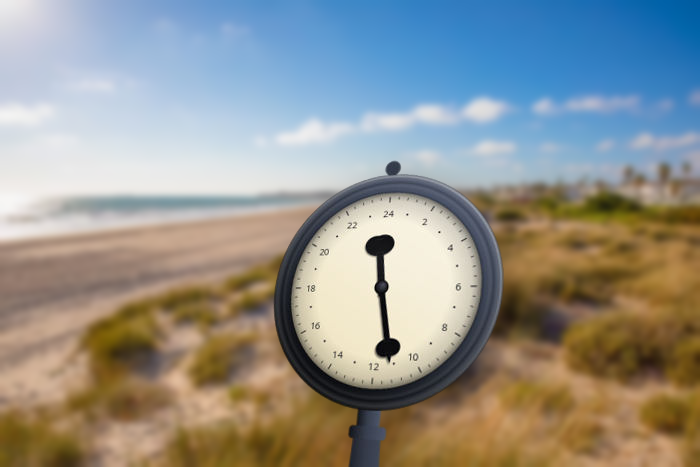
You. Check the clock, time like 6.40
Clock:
23.28
